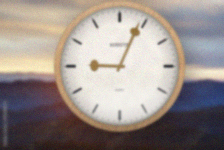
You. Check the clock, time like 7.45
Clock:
9.04
